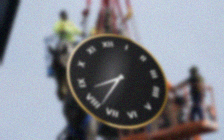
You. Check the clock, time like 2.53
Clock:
8.38
